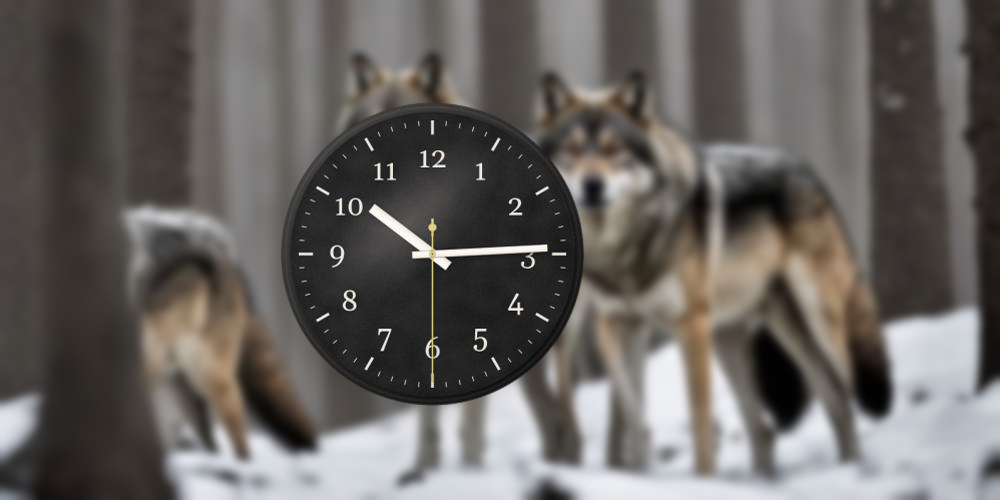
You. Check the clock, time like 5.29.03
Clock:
10.14.30
